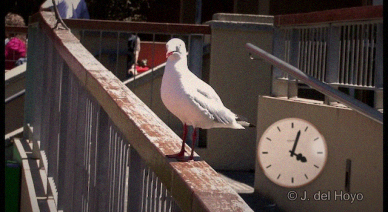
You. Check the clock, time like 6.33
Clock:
4.03
